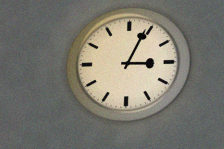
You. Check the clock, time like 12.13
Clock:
3.04
